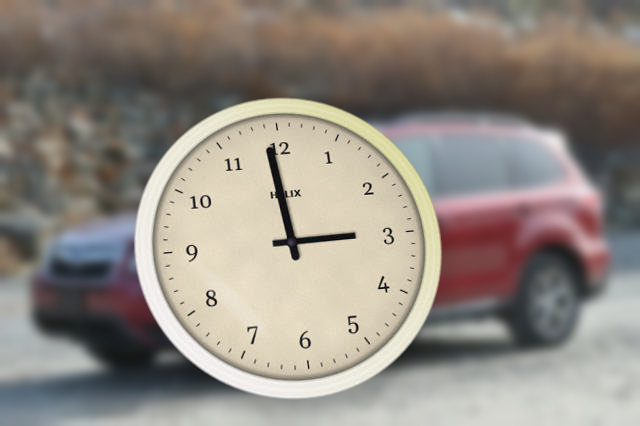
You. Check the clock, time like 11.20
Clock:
2.59
